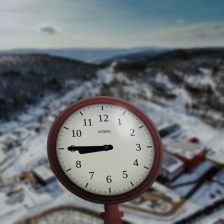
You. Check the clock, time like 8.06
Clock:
8.45
